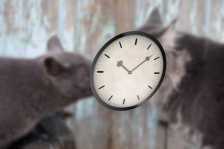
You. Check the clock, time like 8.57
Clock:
10.08
